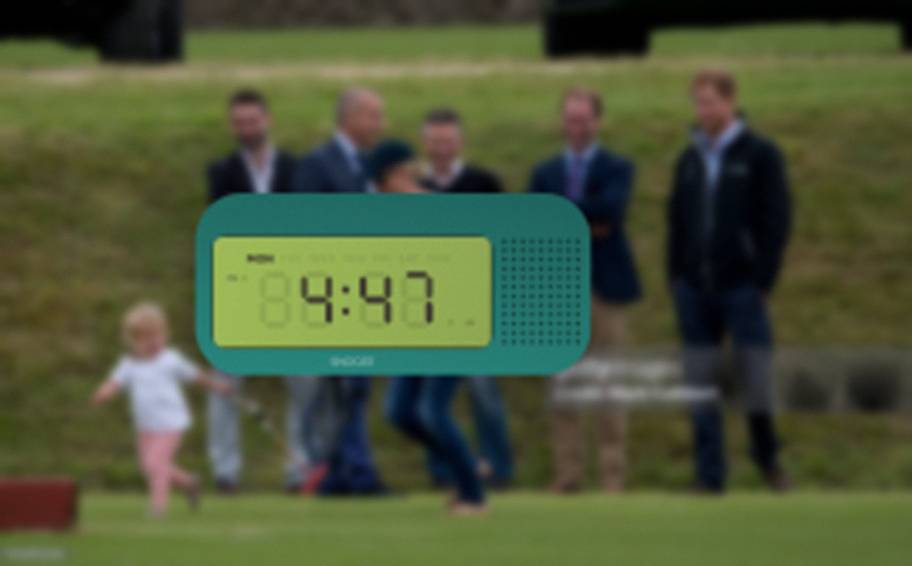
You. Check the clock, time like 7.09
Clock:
4.47
